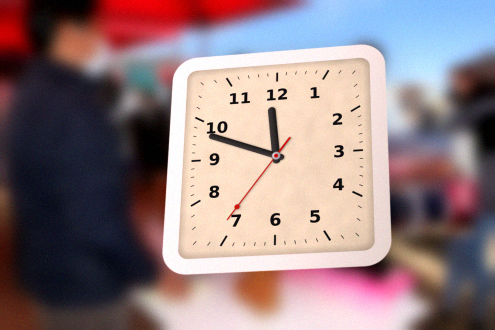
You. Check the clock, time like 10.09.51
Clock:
11.48.36
